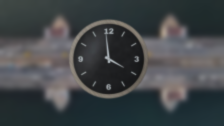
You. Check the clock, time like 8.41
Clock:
3.59
